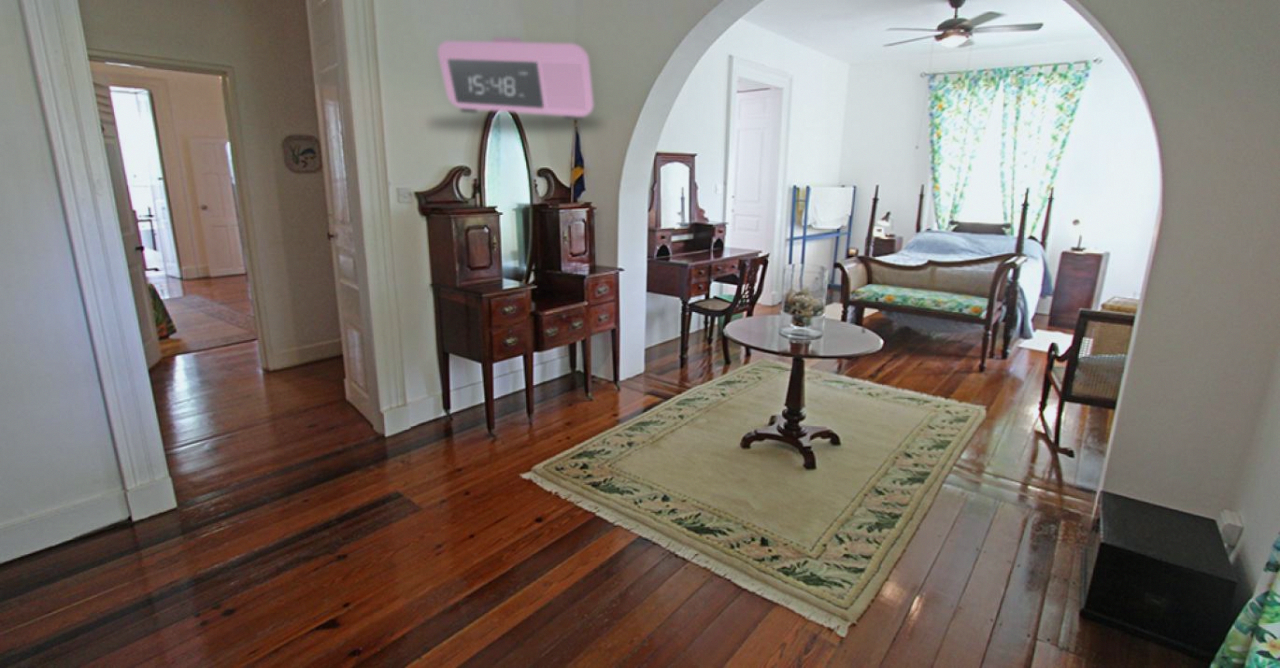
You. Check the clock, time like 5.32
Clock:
15.48
